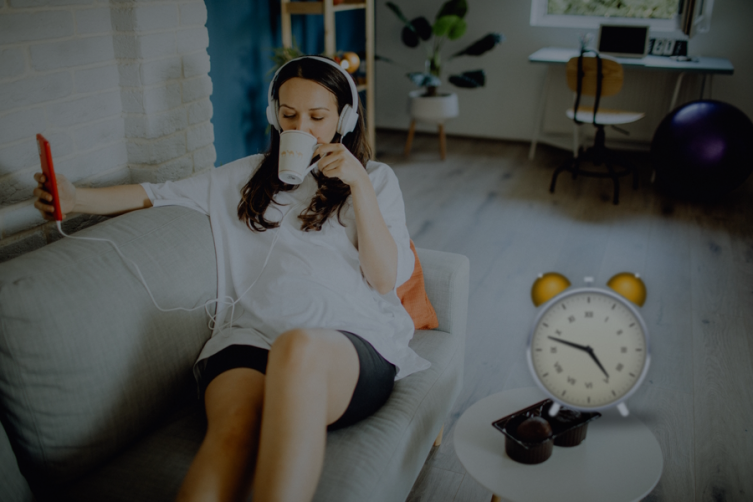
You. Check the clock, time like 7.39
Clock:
4.48
